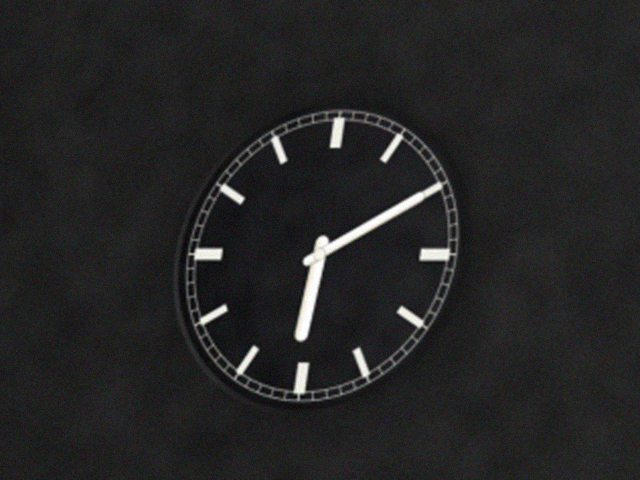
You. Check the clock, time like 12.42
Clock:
6.10
